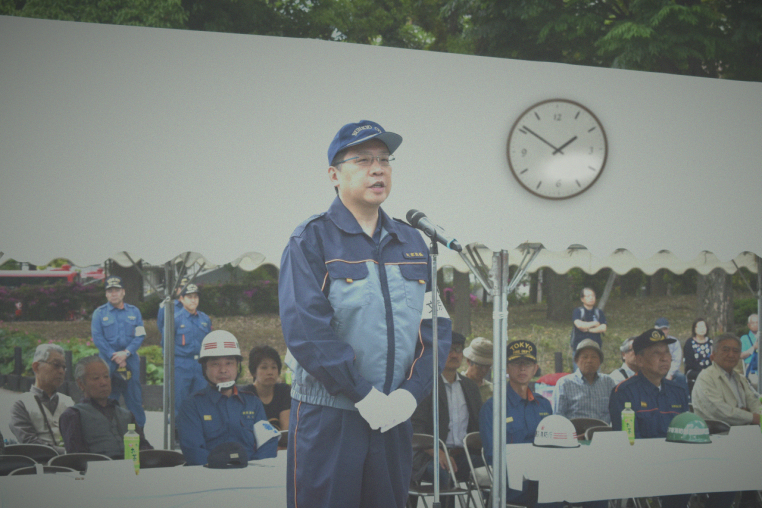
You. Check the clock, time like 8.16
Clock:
1.51
